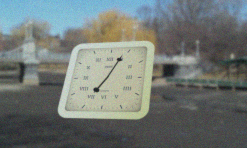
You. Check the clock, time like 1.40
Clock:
7.04
